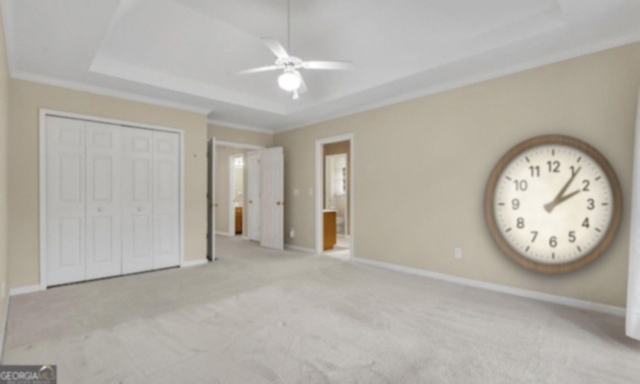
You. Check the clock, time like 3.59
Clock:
2.06
